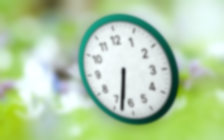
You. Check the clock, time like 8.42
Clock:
6.33
